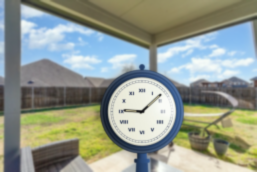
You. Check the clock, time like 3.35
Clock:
9.08
